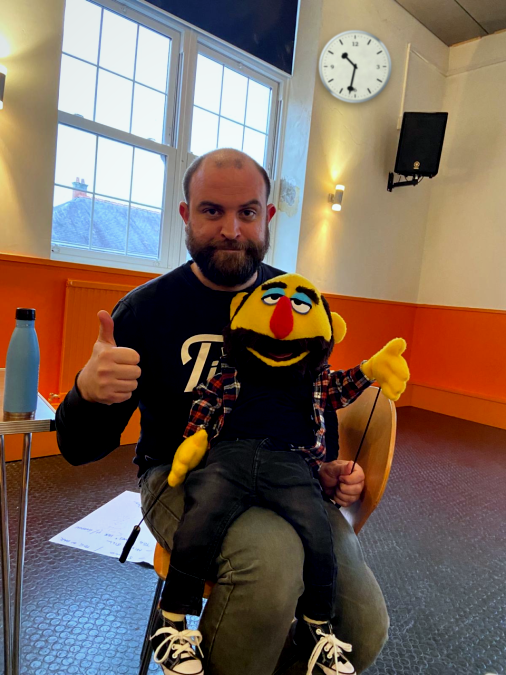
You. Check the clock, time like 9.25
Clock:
10.32
